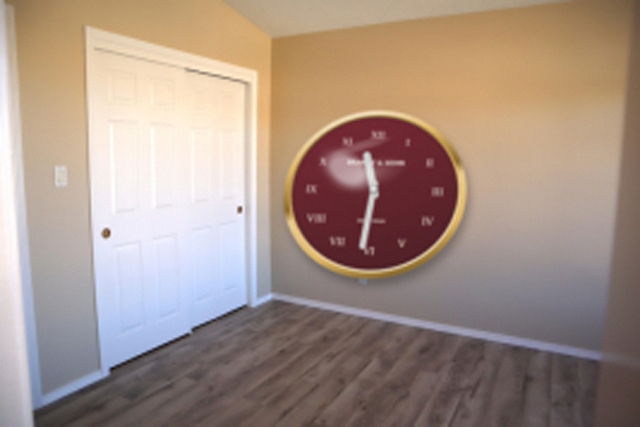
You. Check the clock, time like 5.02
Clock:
11.31
